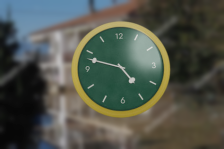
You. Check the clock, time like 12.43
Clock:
4.48
